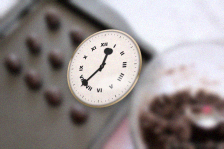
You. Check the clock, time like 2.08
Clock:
12.38
